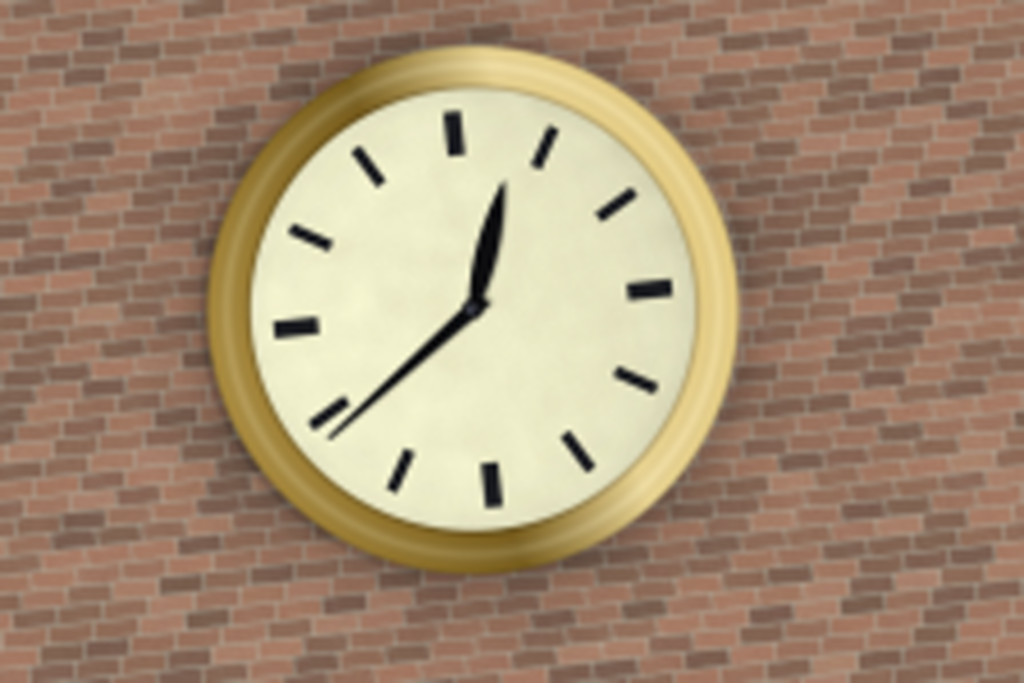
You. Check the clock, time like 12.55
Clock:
12.39
